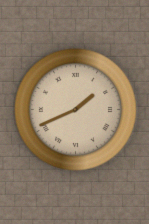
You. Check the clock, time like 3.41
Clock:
1.41
